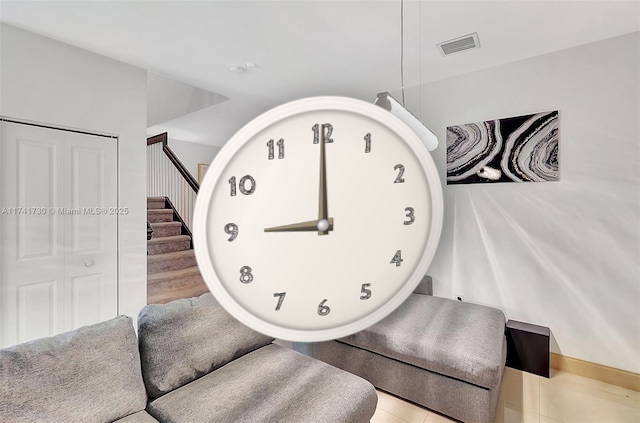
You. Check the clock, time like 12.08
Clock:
9.00
